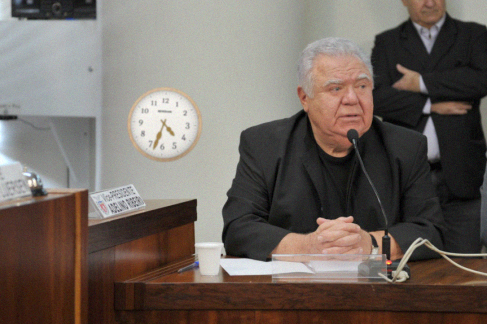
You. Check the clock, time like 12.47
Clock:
4.33
